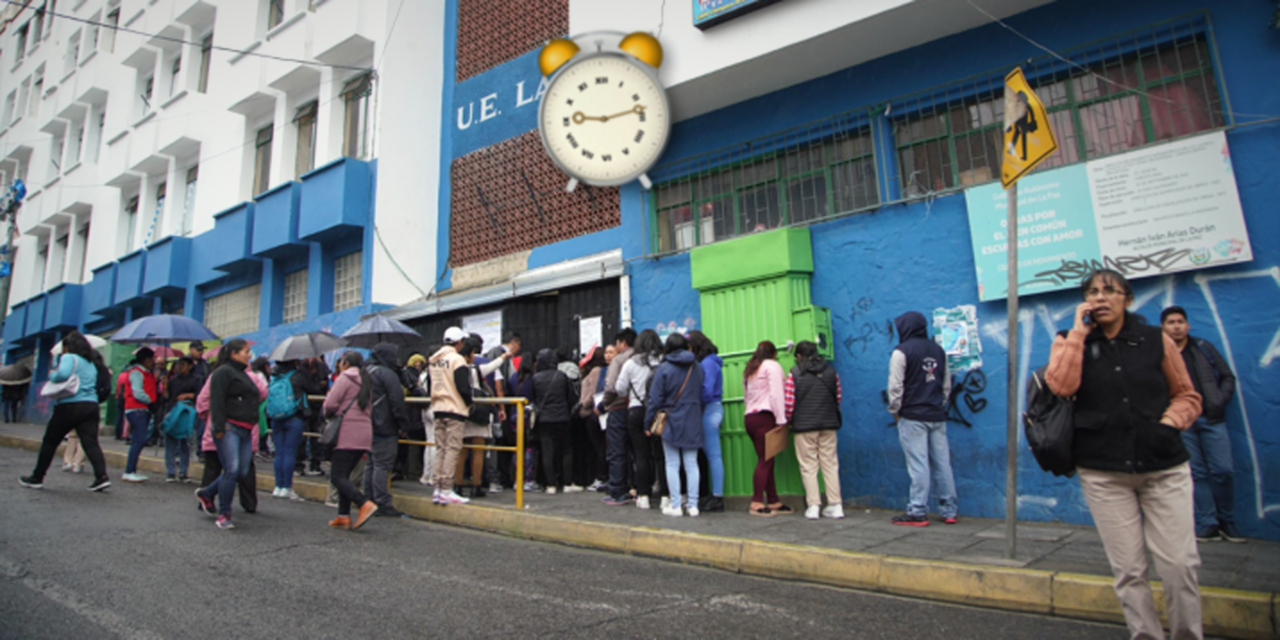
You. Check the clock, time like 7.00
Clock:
9.13
